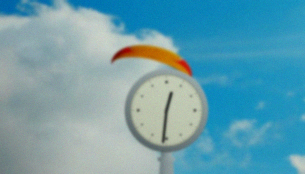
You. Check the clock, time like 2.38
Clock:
12.31
